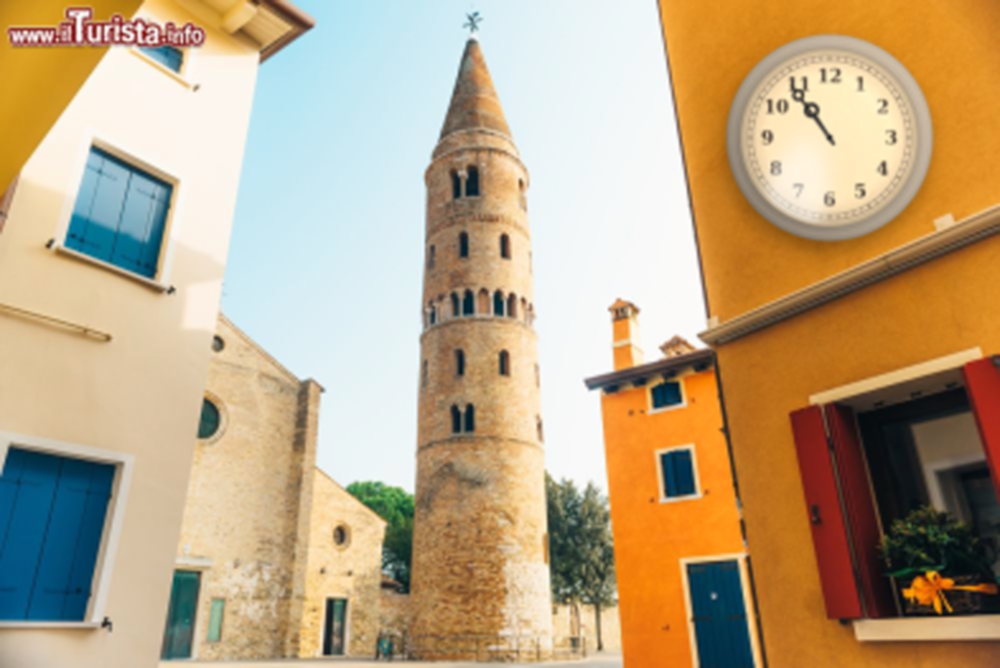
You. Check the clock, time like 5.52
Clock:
10.54
